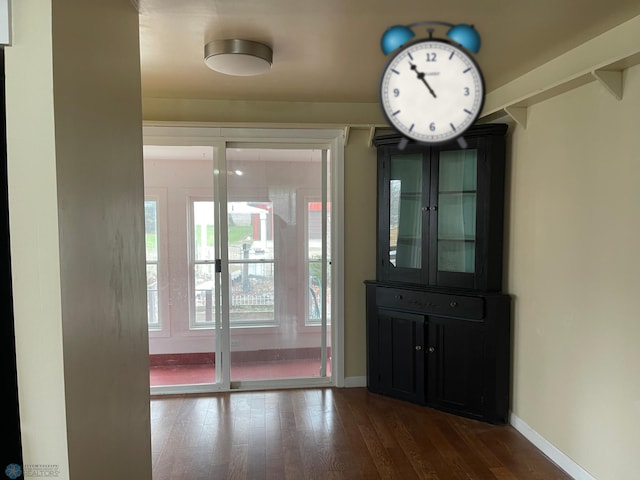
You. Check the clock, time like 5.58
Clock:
10.54
